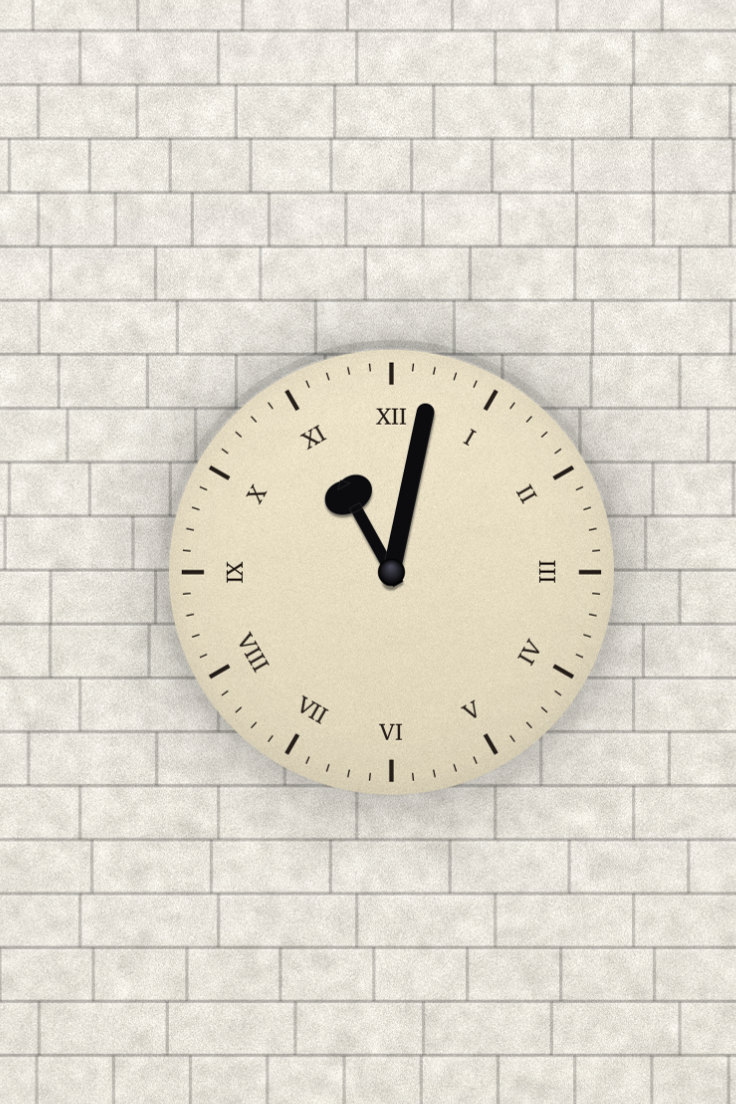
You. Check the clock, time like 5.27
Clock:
11.02
